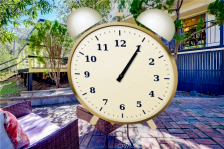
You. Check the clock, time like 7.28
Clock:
1.05
